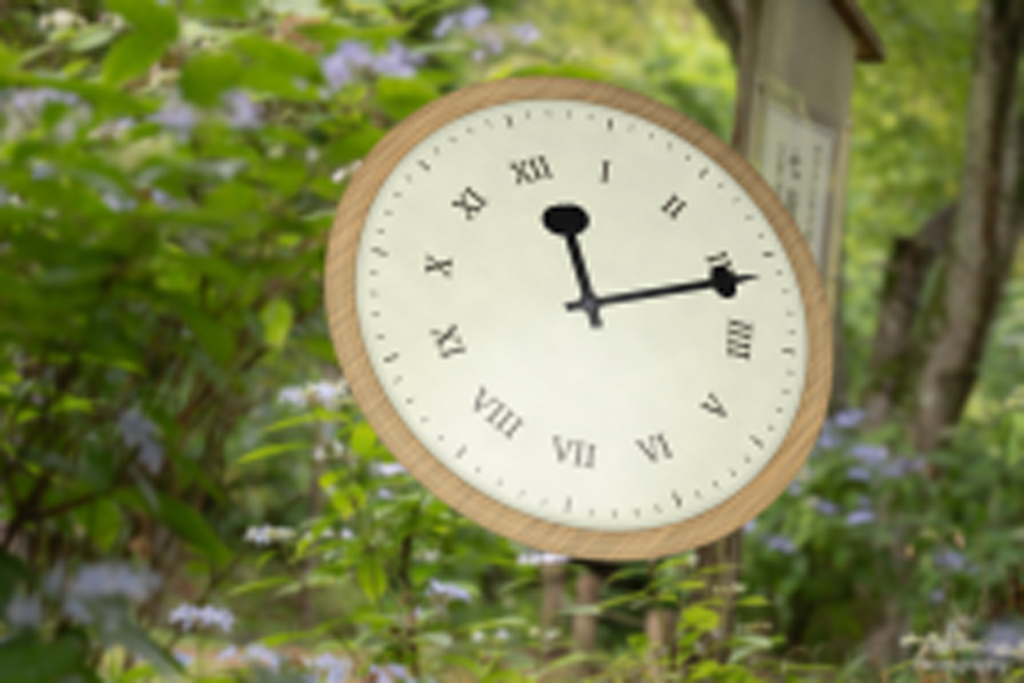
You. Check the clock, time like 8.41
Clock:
12.16
